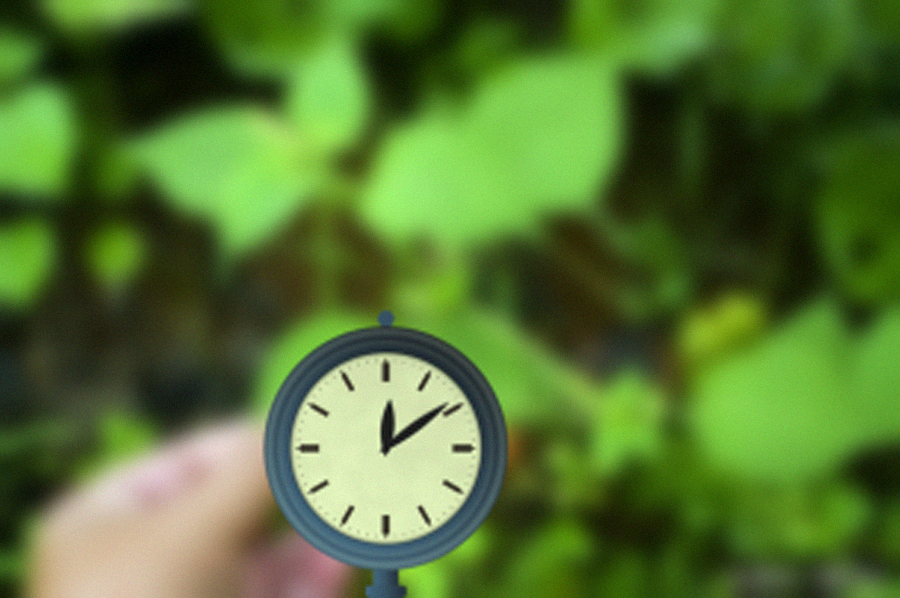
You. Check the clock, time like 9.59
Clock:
12.09
